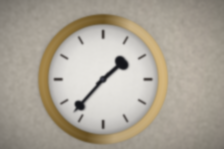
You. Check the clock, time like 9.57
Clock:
1.37
